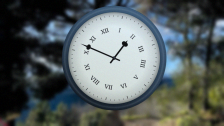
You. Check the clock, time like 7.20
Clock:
1.52
